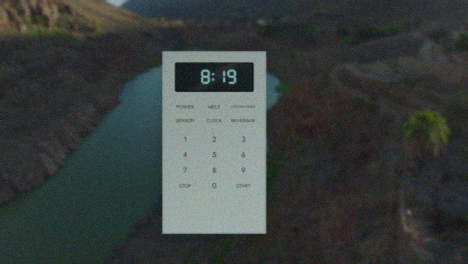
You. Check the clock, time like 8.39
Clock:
8.19
